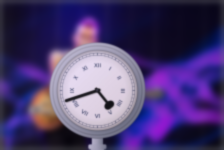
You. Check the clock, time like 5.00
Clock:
4.42
